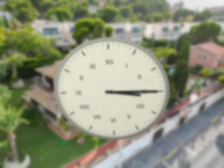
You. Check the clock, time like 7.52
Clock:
3.15
